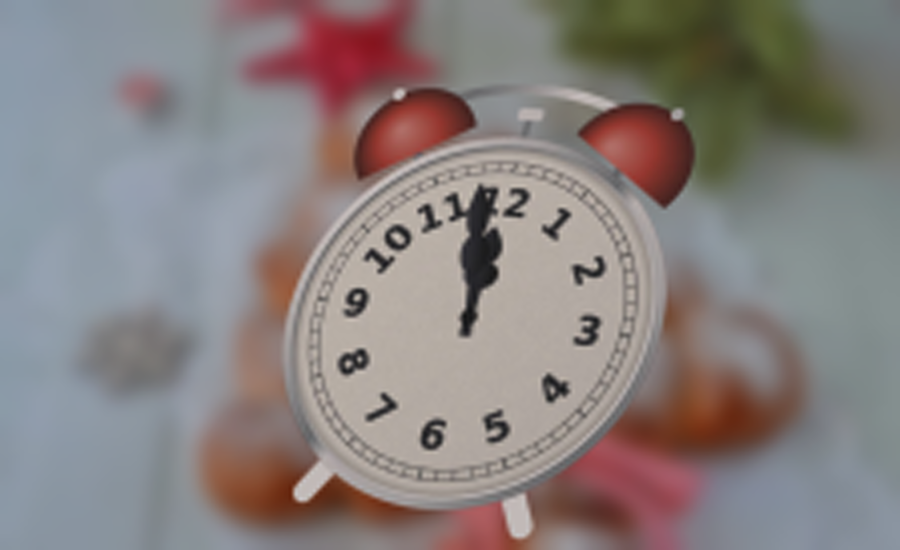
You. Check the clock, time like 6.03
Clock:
11.58
